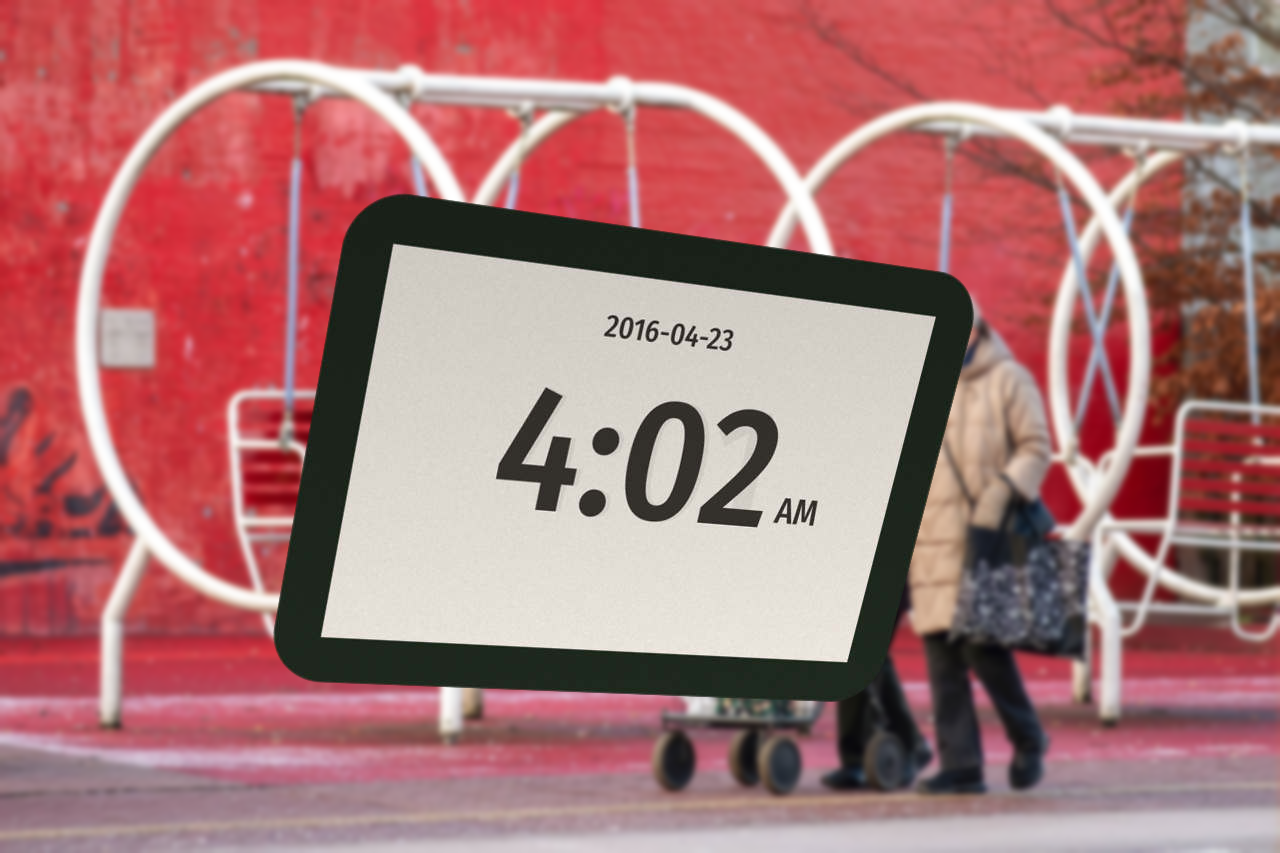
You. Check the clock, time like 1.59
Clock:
4.02
